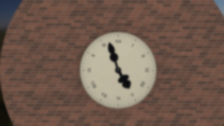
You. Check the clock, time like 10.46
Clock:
4.57
